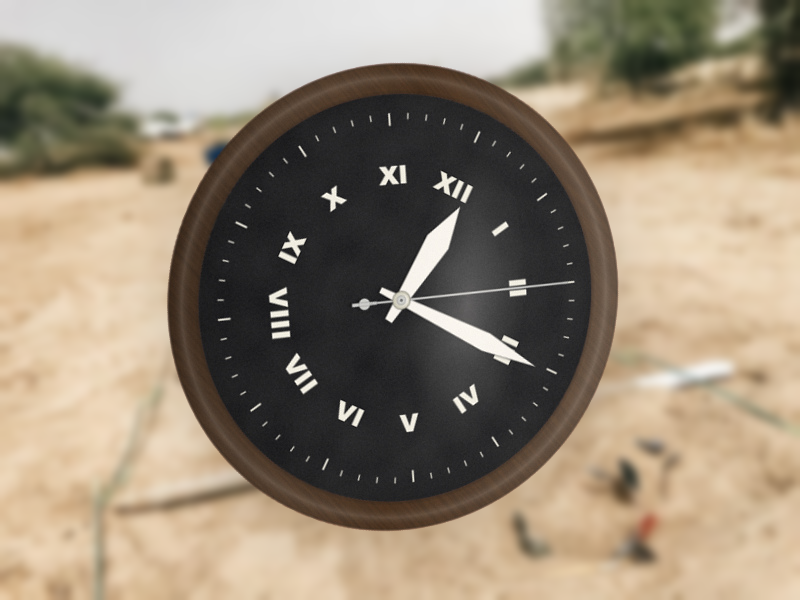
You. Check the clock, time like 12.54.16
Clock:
12.15.10
